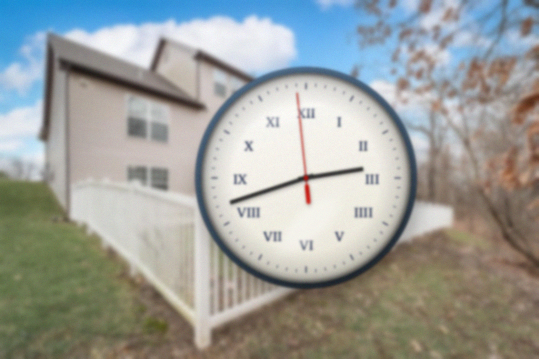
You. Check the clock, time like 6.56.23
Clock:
2.41.59
